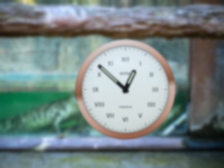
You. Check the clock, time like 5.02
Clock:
12.52
